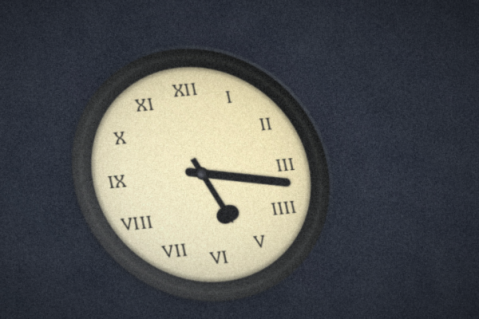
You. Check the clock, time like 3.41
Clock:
5.17
